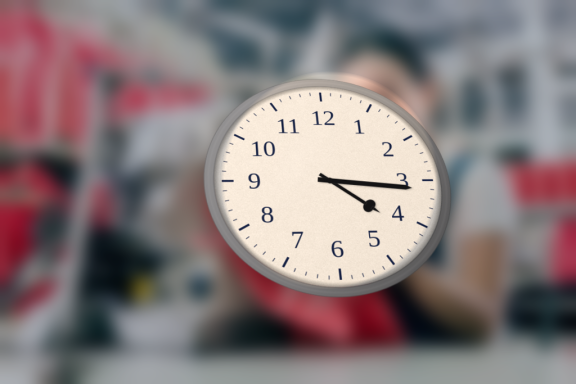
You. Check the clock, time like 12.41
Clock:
4.16
